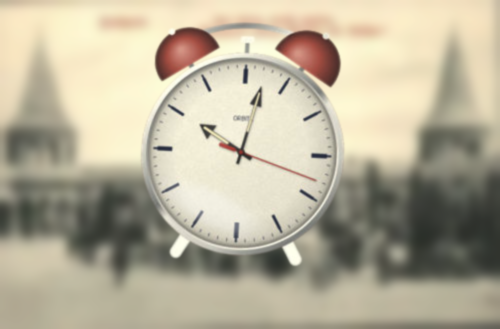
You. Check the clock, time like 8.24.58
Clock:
10.02.18
